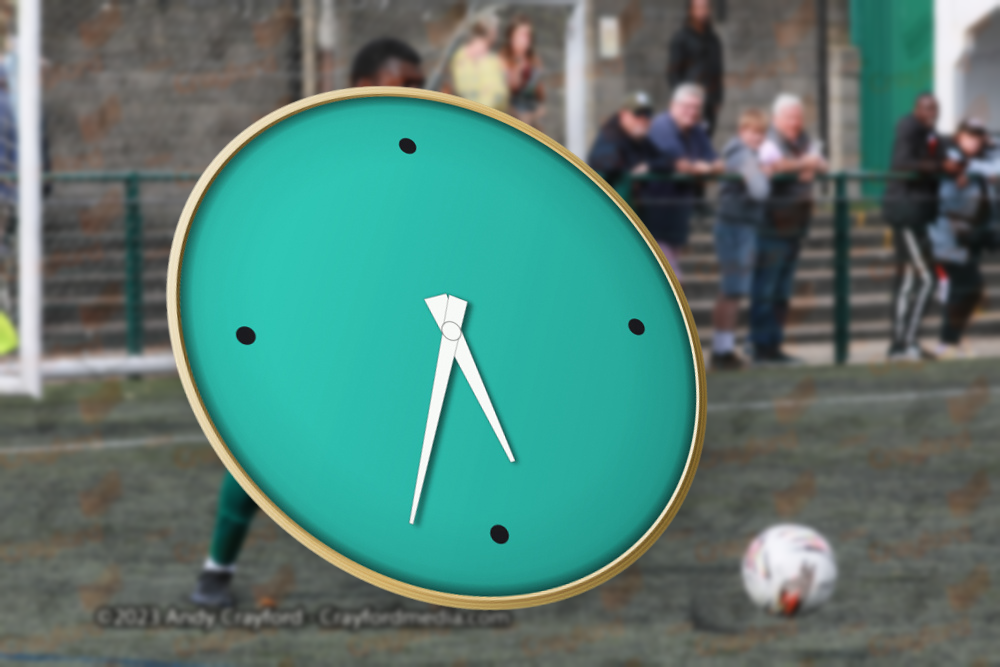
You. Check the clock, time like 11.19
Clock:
5.34
